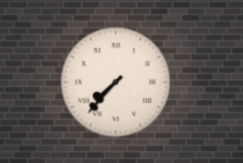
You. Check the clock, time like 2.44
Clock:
7.37
